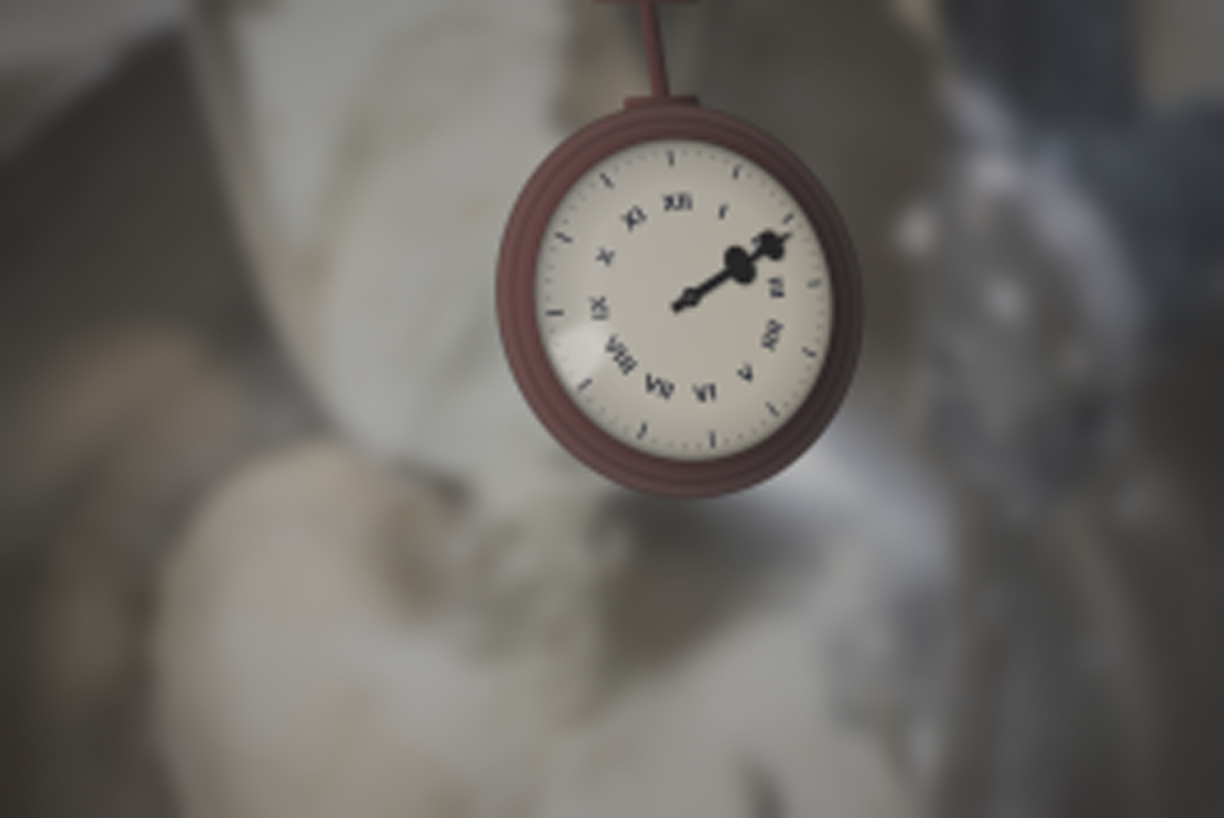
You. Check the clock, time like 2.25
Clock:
2.11
